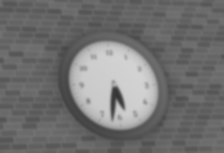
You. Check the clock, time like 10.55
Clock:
5.32
